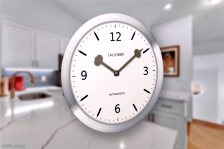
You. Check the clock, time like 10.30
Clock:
10.09
